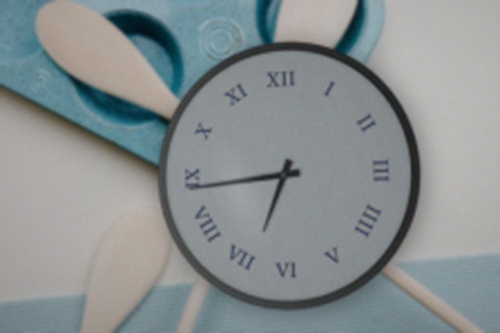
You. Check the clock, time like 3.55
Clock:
6.44
